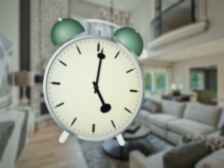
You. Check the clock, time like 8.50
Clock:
5.01
